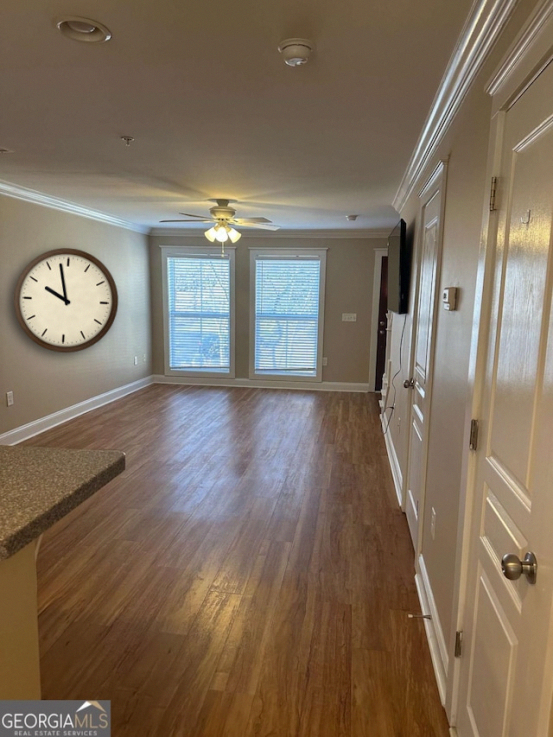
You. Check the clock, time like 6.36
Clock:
9.58
